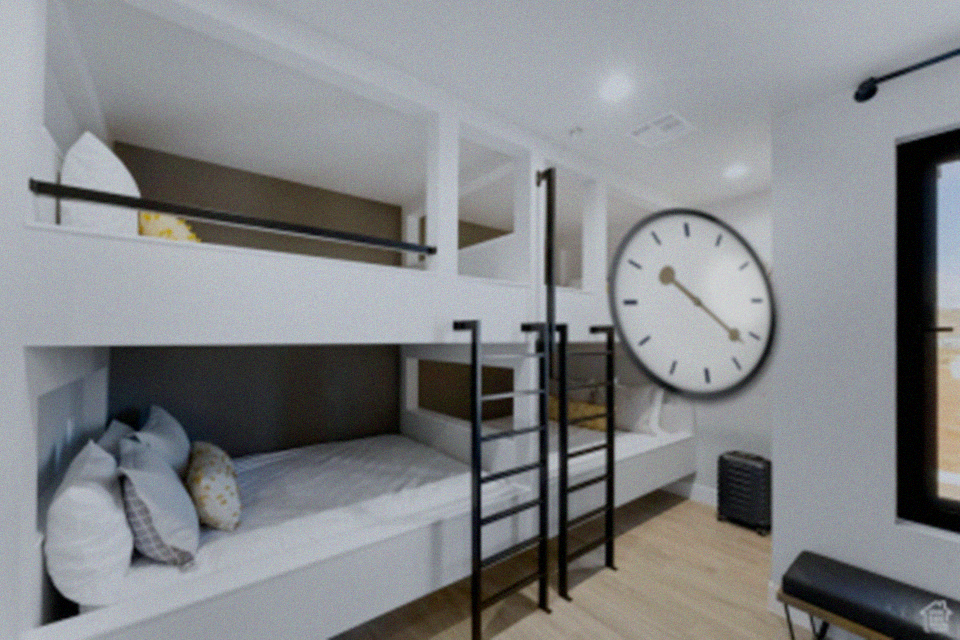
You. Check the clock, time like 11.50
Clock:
10.22
